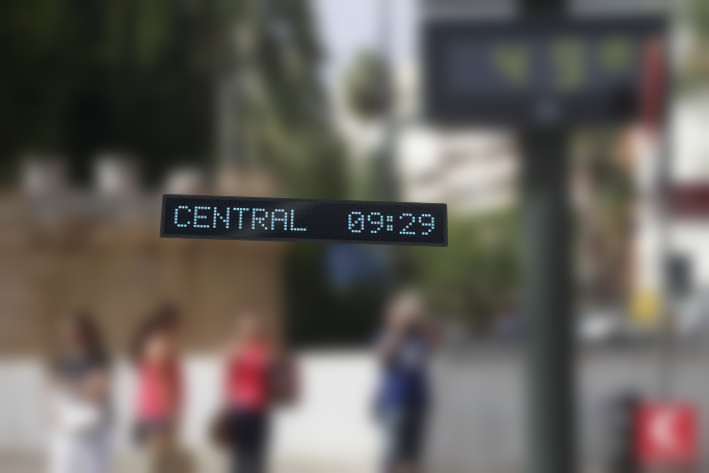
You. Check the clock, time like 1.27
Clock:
9.29
